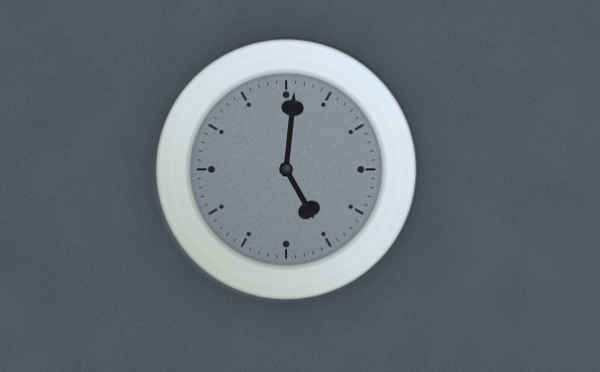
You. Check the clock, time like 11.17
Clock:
5.01
